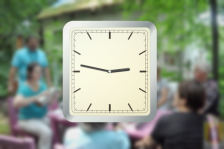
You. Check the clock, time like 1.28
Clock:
2.47
